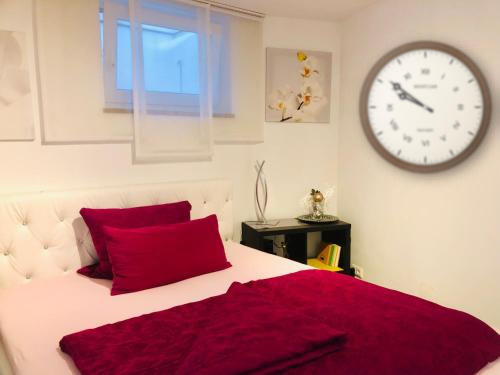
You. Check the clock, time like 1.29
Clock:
9.51
